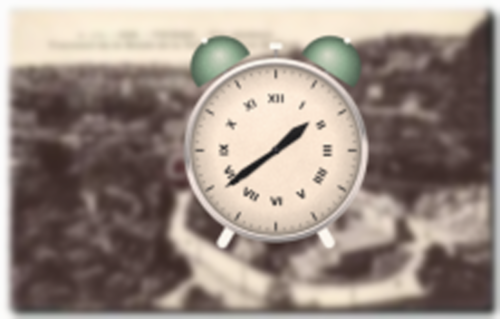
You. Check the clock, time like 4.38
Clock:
1.39
